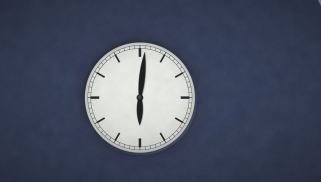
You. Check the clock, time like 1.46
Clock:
6.01
